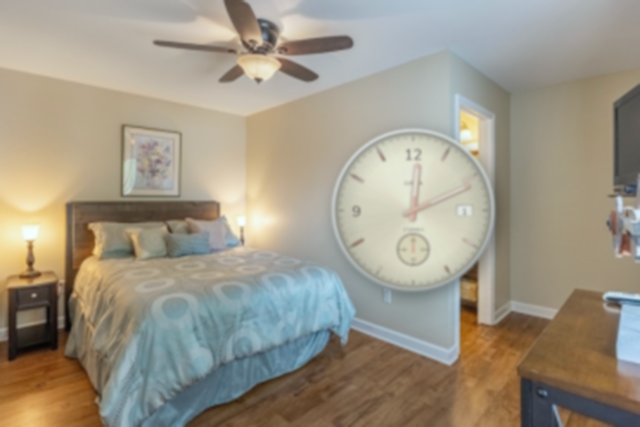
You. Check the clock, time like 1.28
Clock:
12.11
